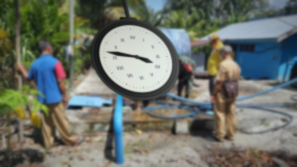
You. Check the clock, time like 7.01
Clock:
3.47
